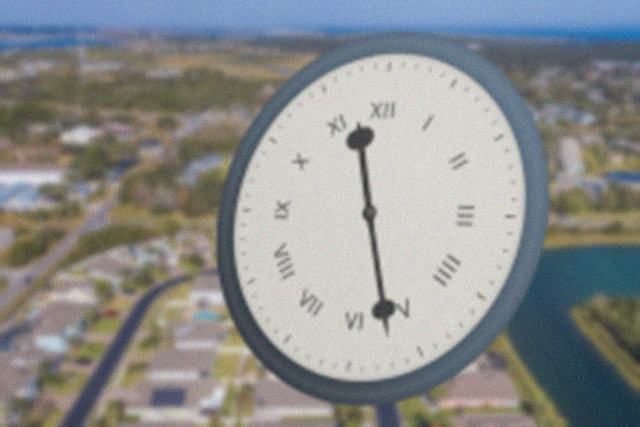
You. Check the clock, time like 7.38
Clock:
11.27
